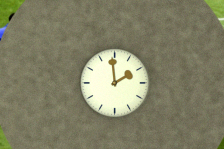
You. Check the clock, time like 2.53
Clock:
1.59
